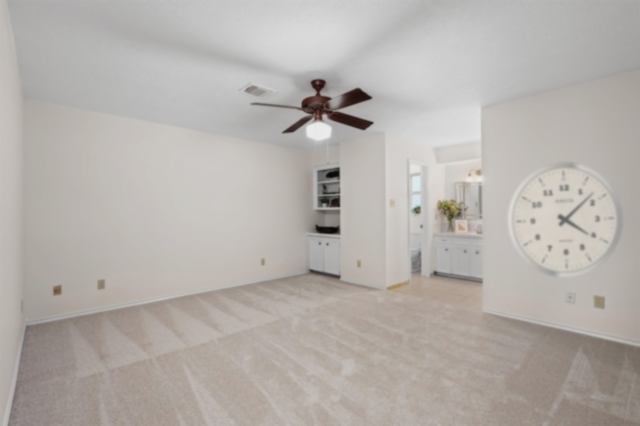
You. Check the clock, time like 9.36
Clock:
4.08
